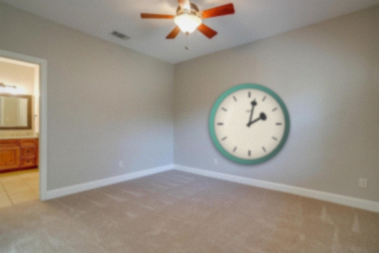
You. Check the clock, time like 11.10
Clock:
2.02
